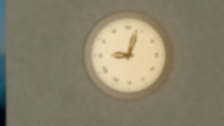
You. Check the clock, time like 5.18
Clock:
9.03
